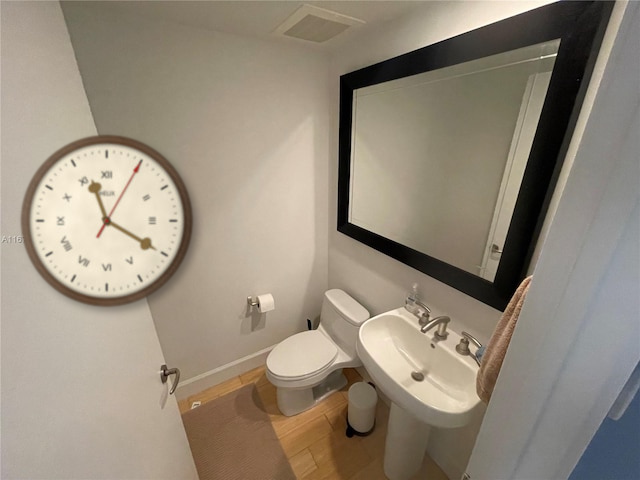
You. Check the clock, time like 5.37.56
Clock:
11.20.05
